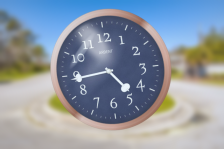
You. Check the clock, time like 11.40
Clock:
4.44
